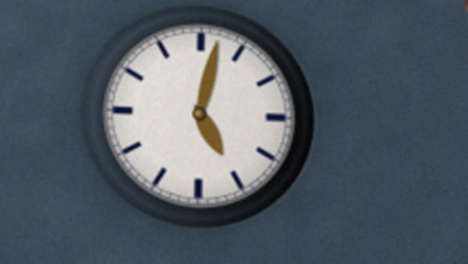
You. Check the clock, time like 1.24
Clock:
5.02
